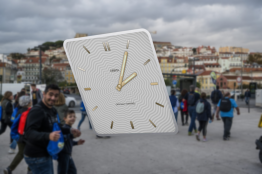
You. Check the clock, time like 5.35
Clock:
2.05
